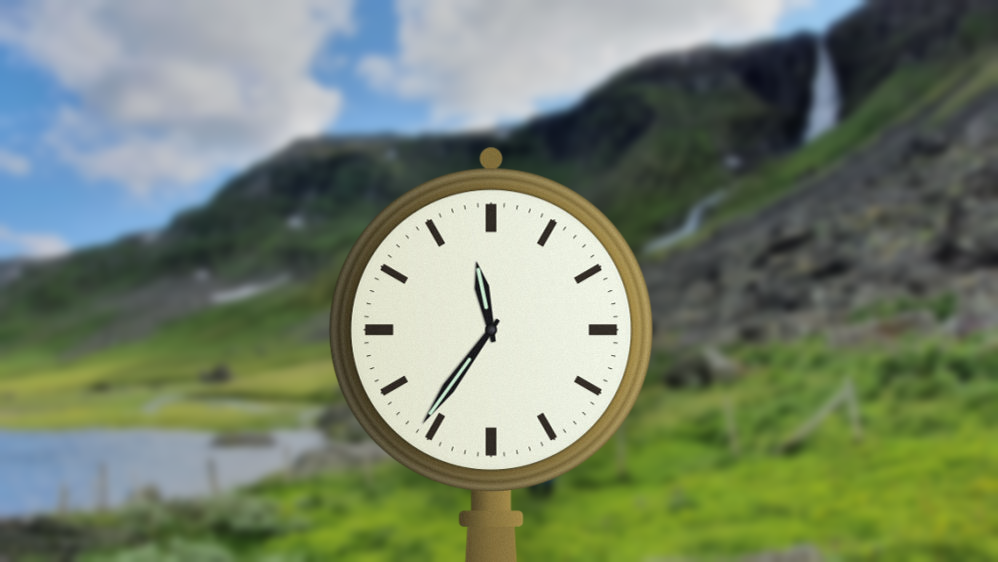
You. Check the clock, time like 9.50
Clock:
11.36
